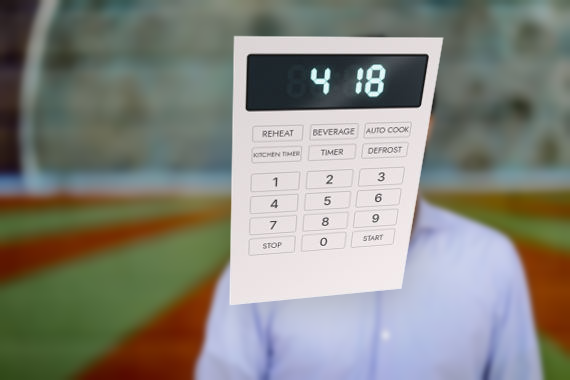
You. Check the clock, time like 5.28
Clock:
4.18
